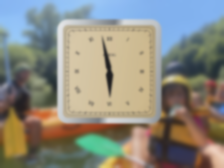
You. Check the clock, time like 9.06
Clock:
5.58
